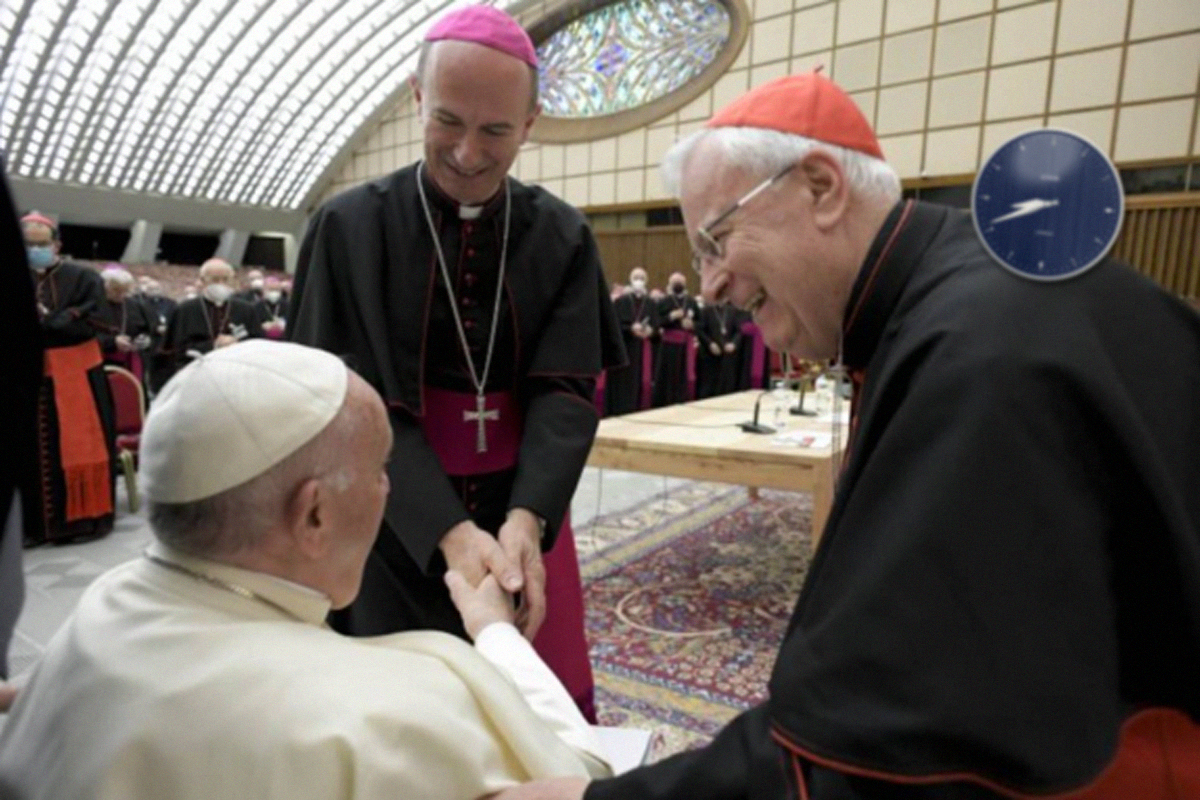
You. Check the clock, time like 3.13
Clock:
8.41
